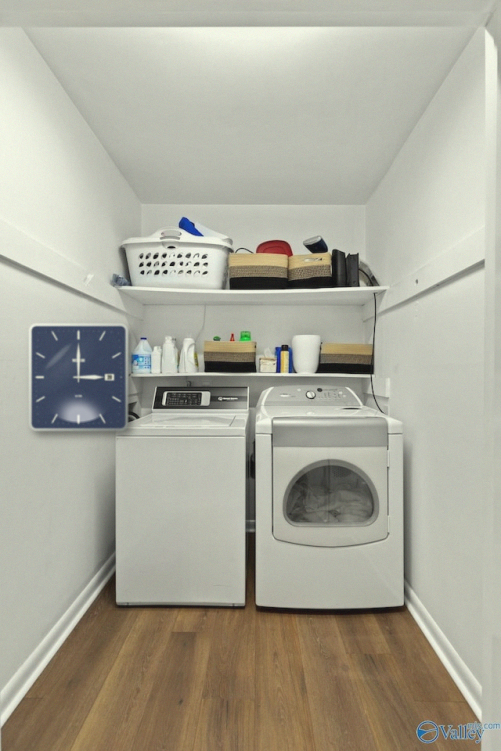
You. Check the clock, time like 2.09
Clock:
3.00
